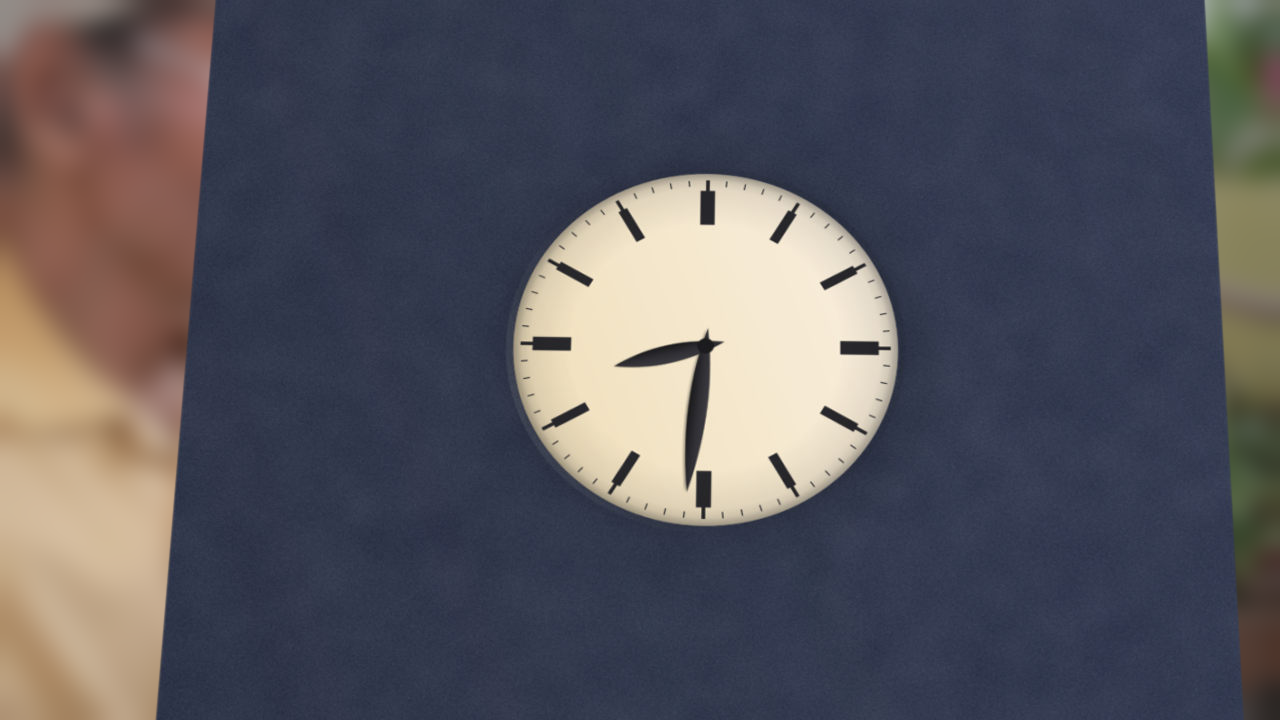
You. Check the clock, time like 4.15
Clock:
8.31
